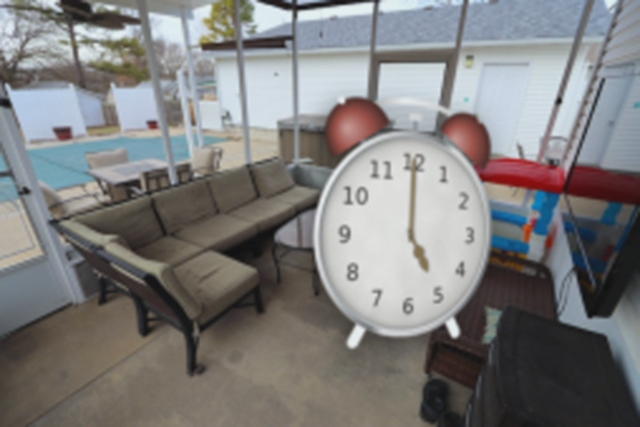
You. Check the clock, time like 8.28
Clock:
5.00
